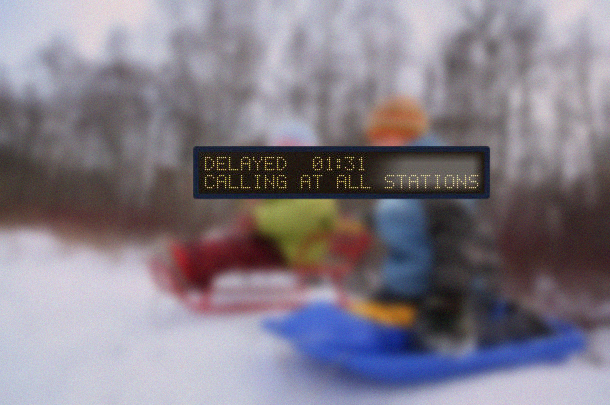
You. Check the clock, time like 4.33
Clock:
1.31
